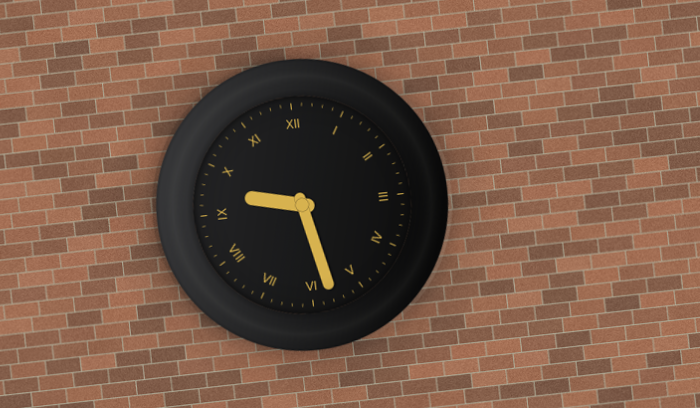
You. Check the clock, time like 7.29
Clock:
9.28
